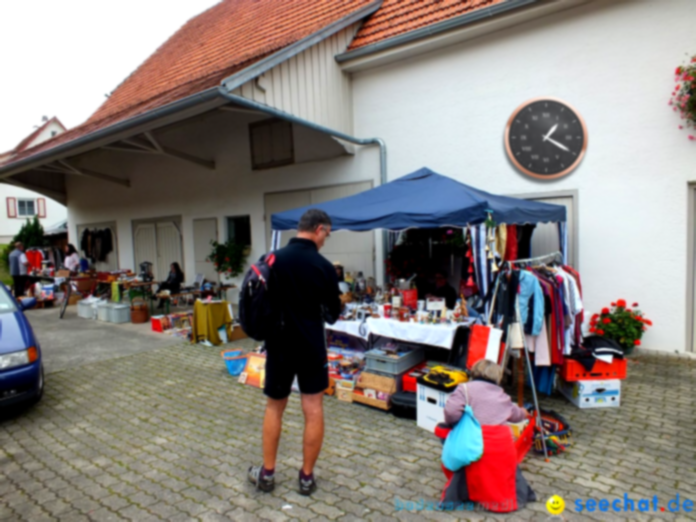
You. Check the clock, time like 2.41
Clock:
1.20
